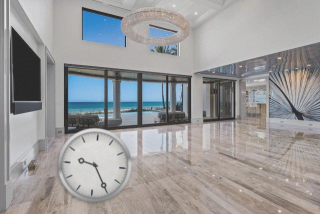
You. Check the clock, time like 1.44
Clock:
9.25
